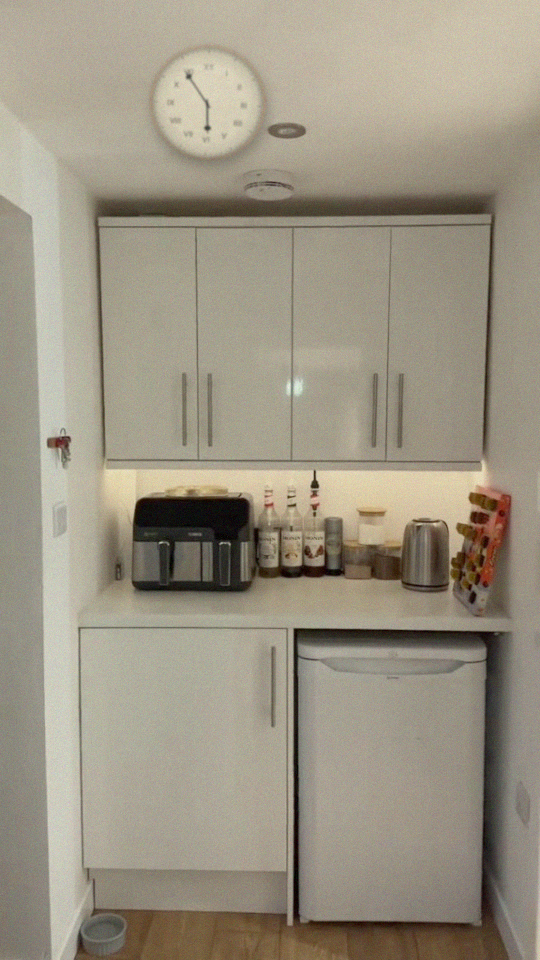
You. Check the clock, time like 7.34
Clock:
5.54
